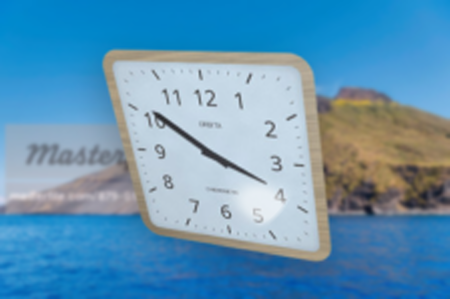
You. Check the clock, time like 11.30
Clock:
3.51
